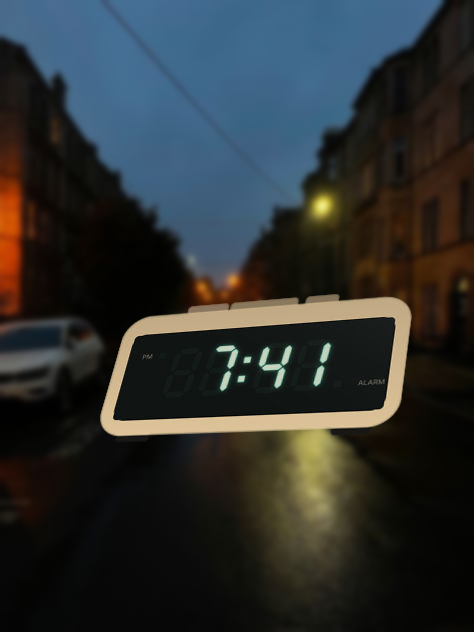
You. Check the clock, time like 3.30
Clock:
7.41
